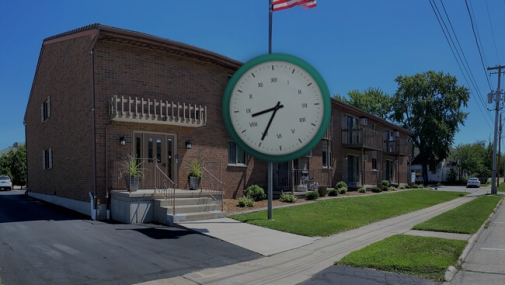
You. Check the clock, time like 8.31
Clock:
8.35
